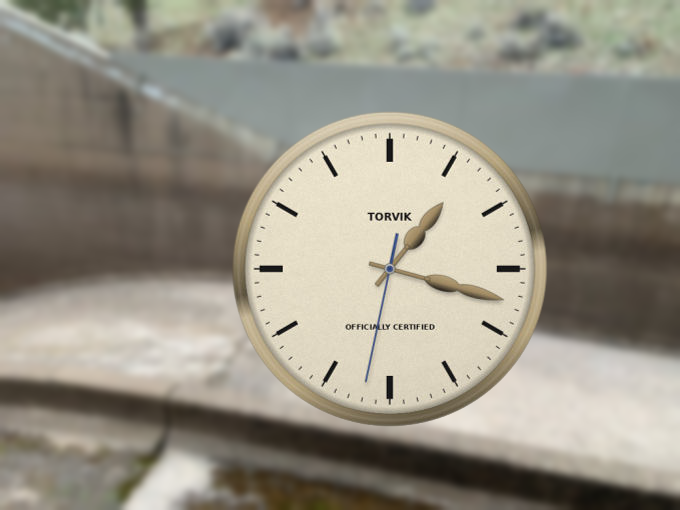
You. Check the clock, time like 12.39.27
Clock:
1.17.32
